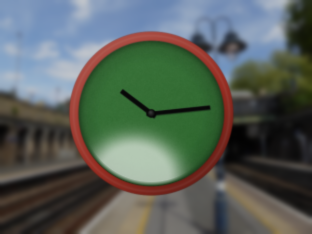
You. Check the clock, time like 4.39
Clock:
10.14
